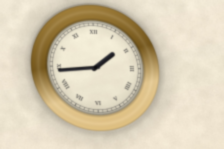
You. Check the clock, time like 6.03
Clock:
1.44
